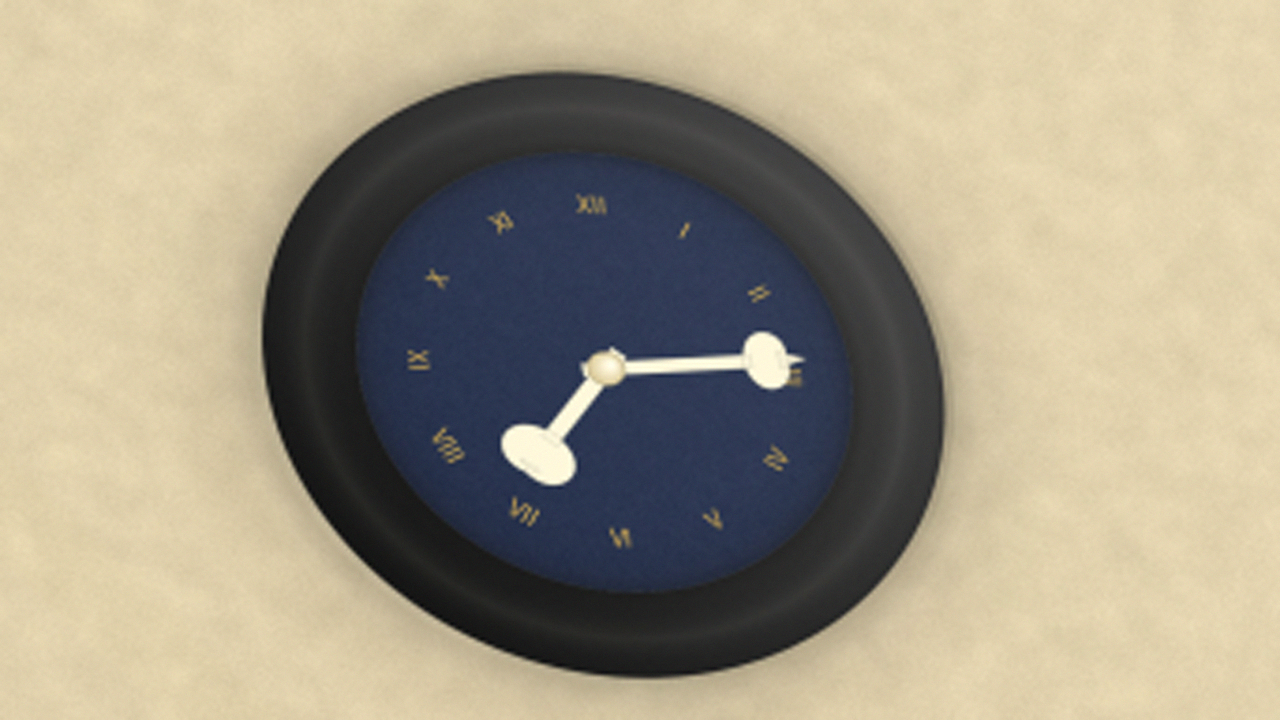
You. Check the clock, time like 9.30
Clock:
7.14
